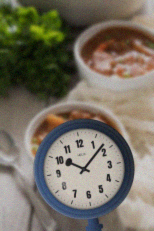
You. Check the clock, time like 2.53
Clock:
10.08
